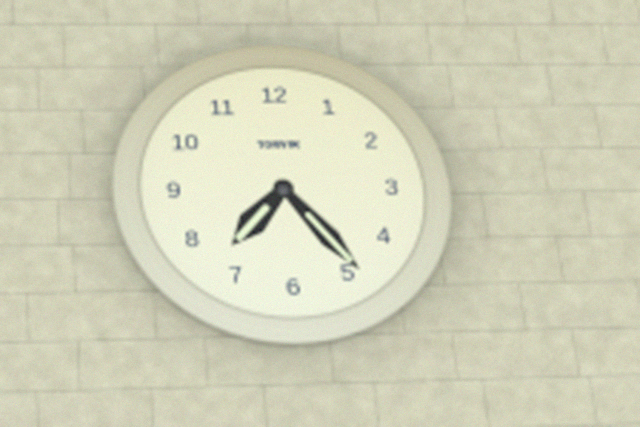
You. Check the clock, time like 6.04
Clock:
7.24
